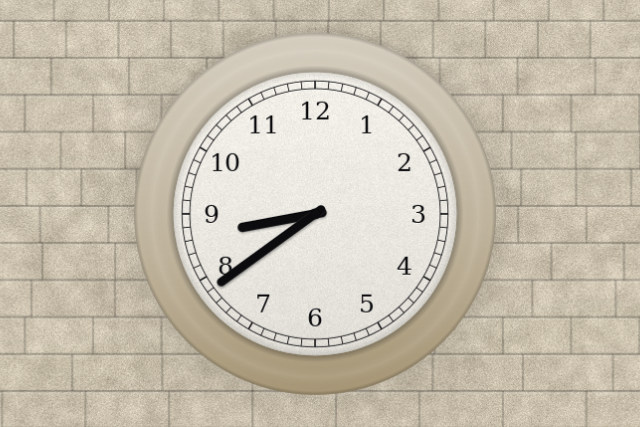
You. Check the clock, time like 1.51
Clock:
8.39
